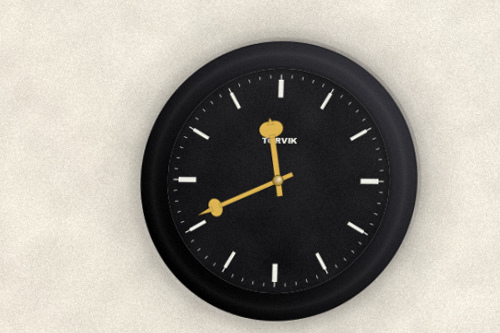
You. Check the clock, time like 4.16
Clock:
11.41
